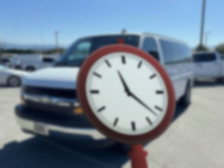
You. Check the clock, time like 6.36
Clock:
11.22
